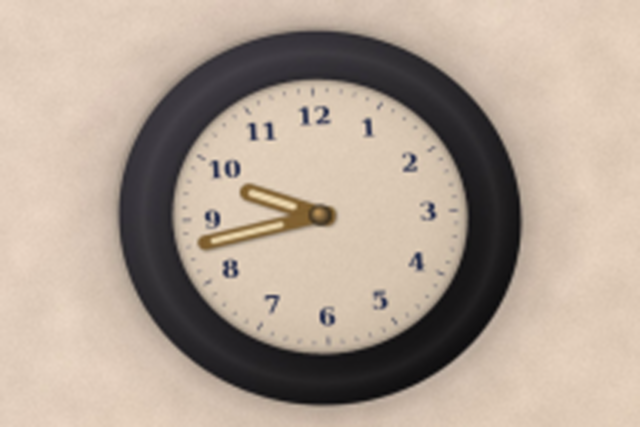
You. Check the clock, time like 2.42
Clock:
9.43
